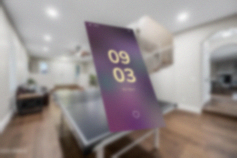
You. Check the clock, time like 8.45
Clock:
9.03
